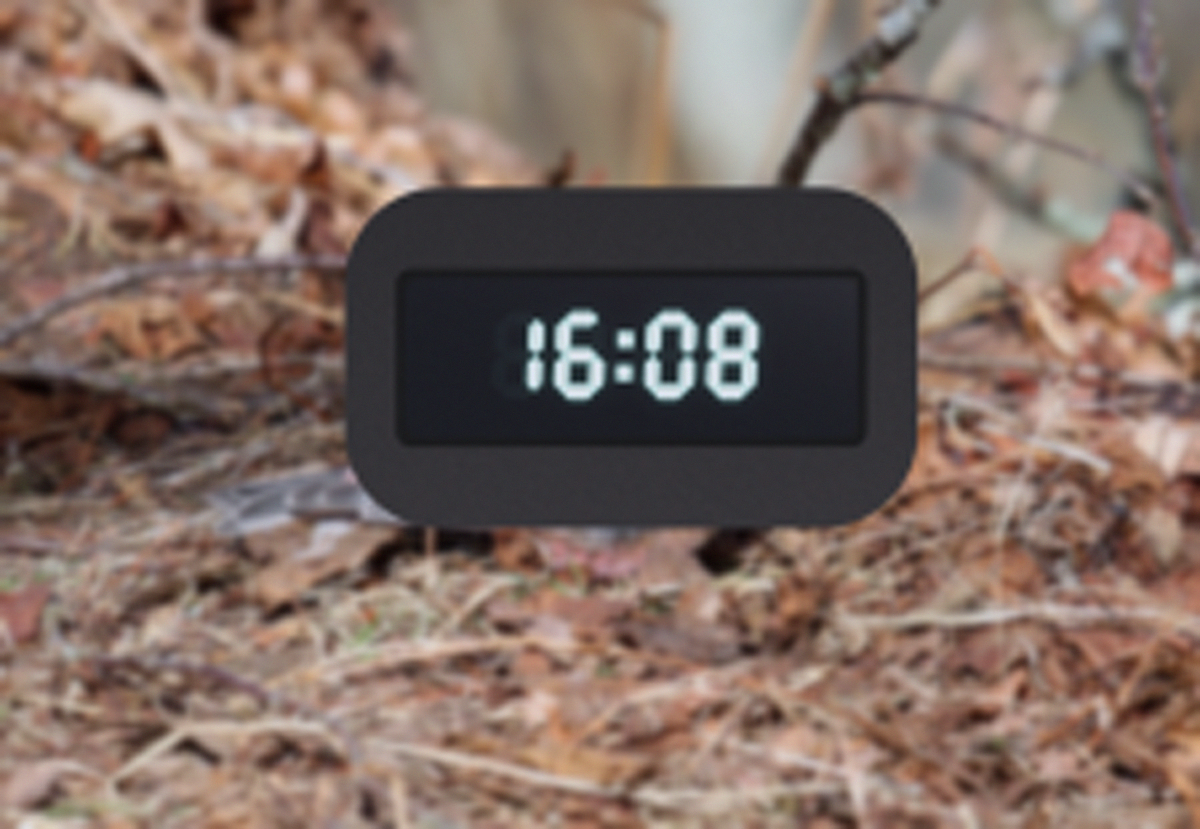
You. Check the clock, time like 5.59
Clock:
16.08
